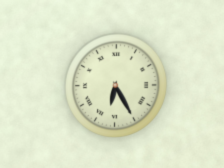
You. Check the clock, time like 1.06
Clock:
6.25
